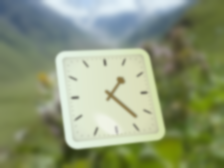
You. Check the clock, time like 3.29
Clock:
1.23
